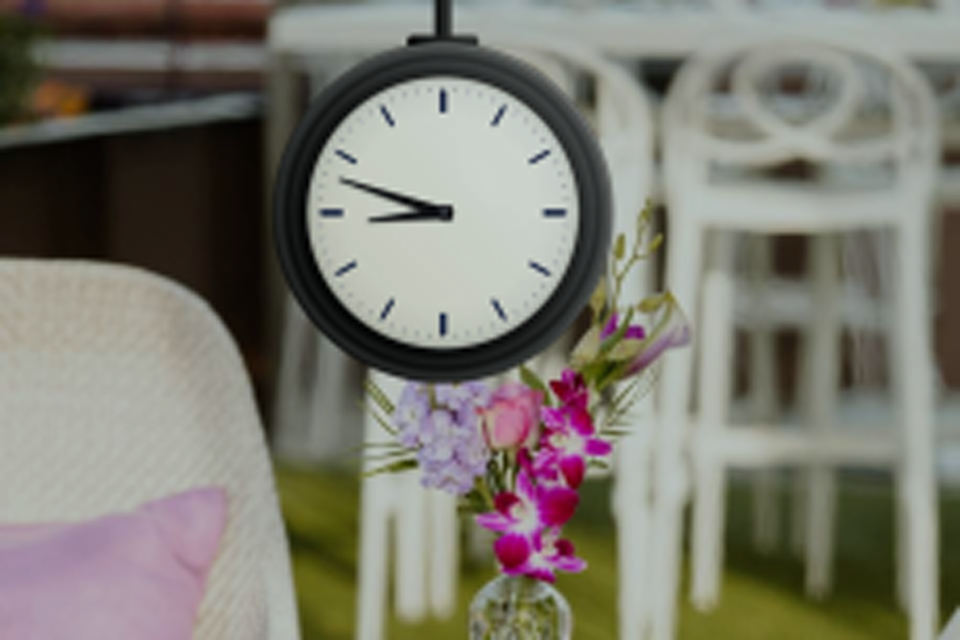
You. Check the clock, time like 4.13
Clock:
8.48
